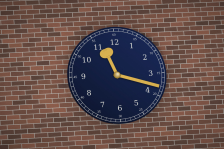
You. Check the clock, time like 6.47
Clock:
11.18
